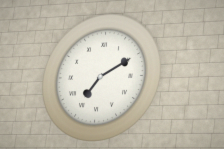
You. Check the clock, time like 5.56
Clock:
7.10
